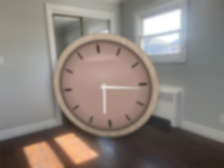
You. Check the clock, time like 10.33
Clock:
6.16
